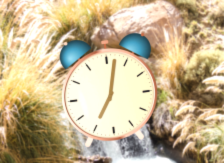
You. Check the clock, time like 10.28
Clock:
7.02
